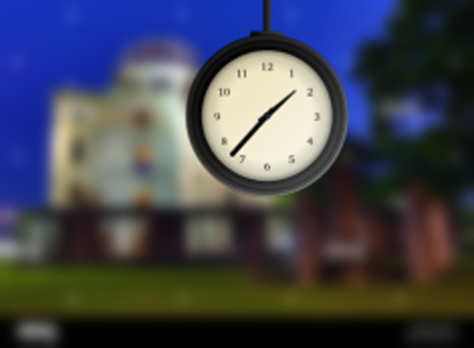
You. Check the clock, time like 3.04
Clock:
1.37
